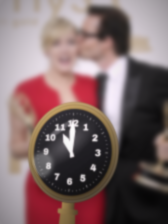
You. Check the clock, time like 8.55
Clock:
11.00
